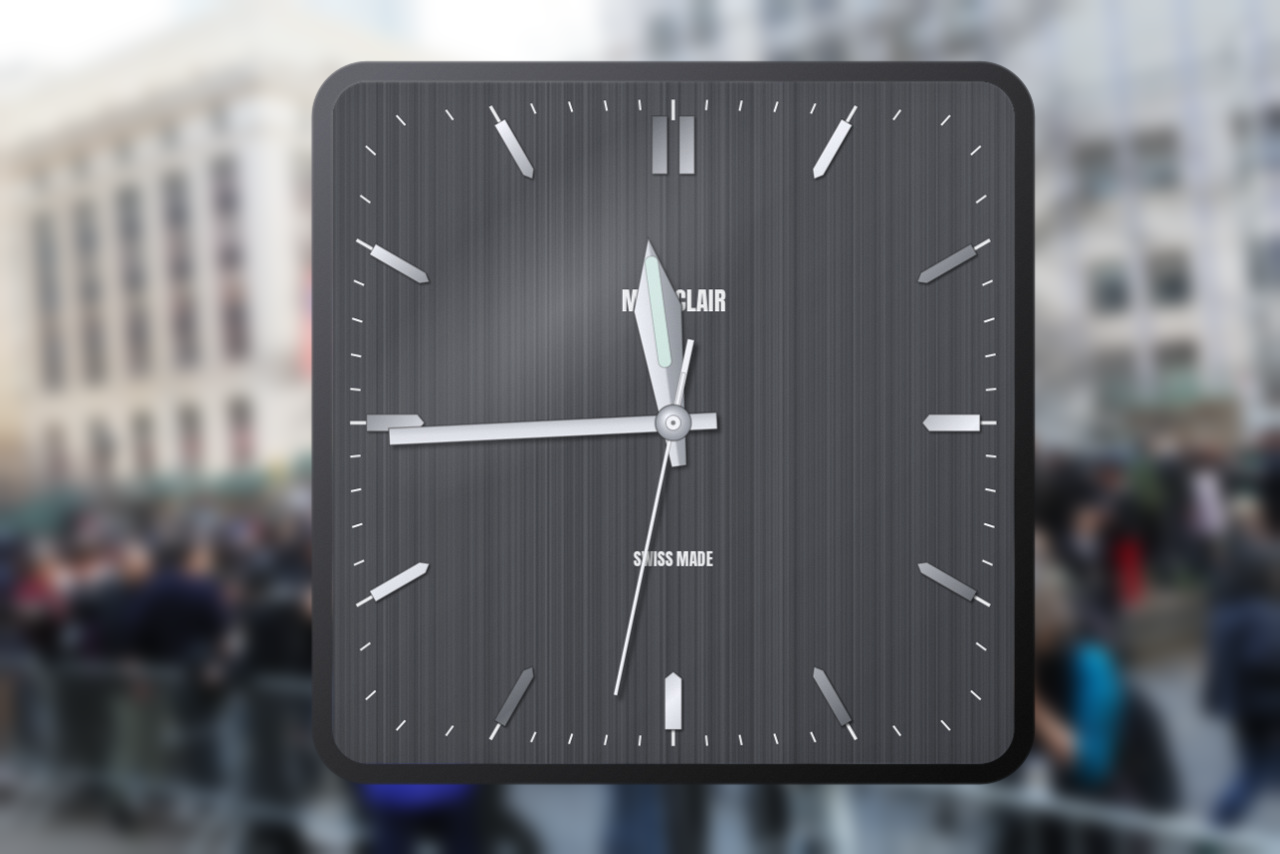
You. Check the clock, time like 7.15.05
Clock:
11.44.32
